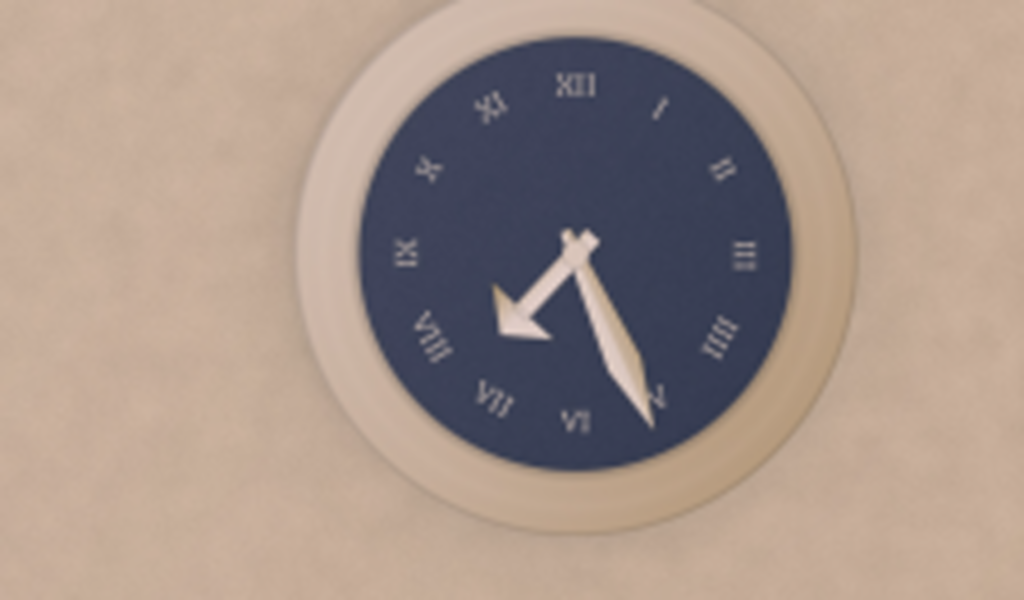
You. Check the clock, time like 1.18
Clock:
7.26
